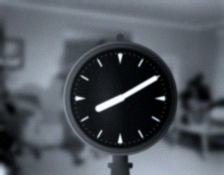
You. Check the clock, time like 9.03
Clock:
8.10
